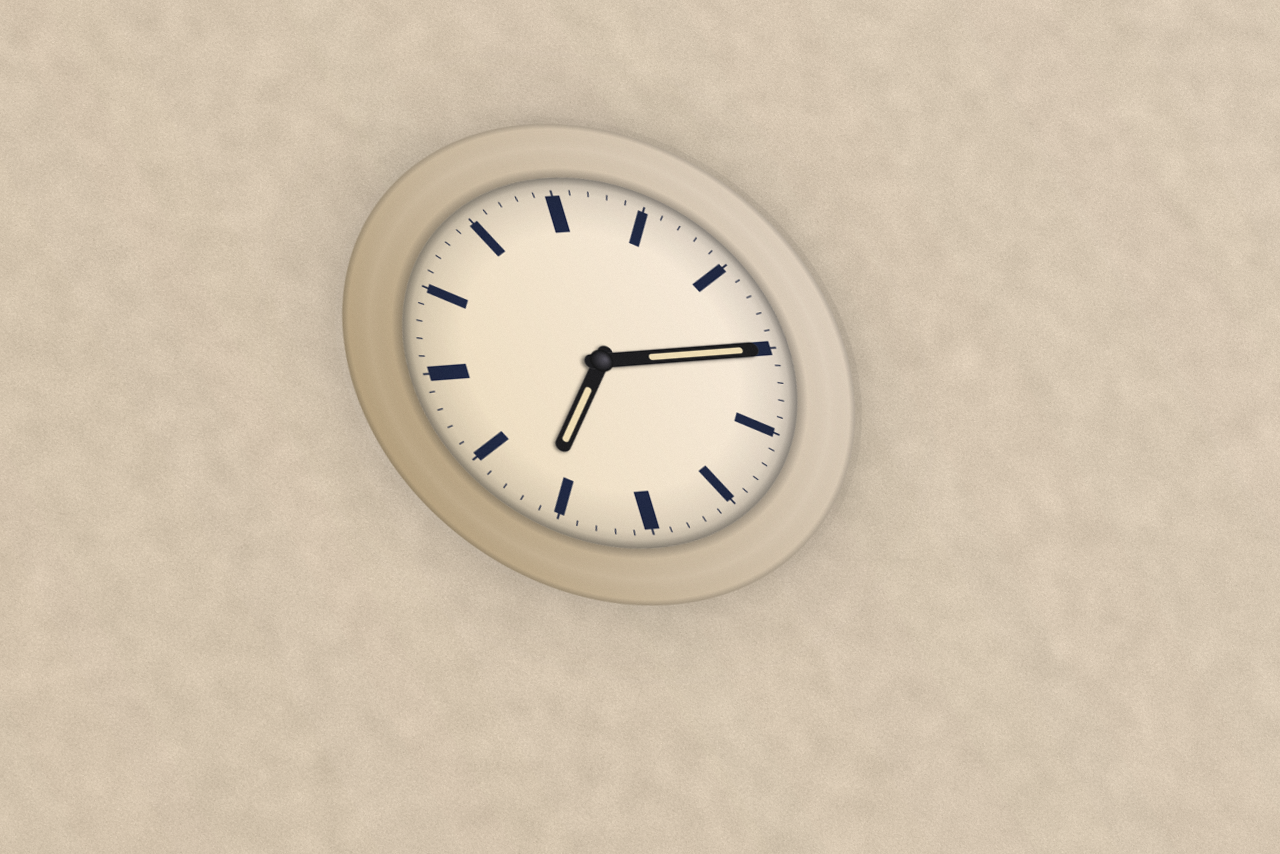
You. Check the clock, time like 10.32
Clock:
7.15
